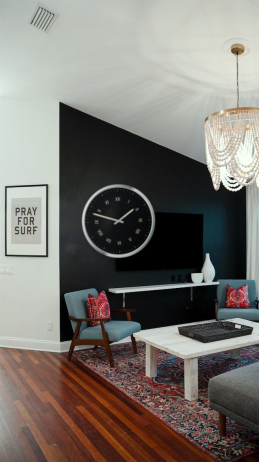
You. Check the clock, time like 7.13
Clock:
1.48
